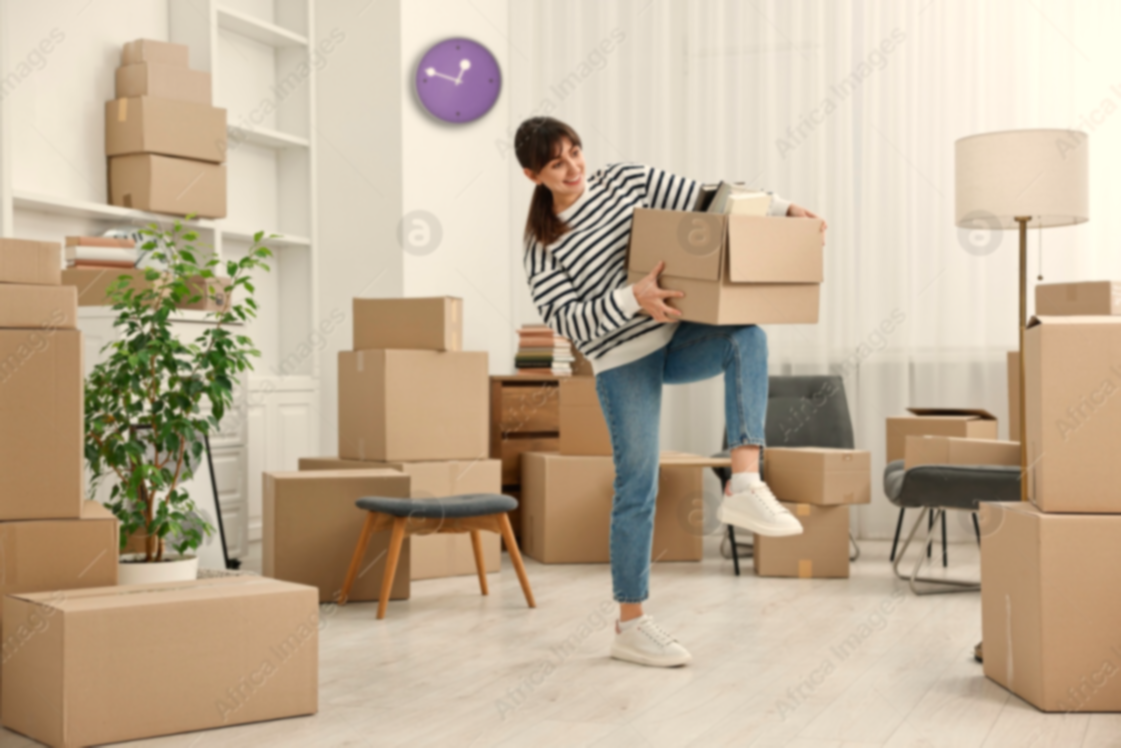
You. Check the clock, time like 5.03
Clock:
12.48
